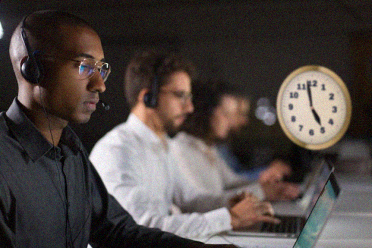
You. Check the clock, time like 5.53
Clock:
4.58
